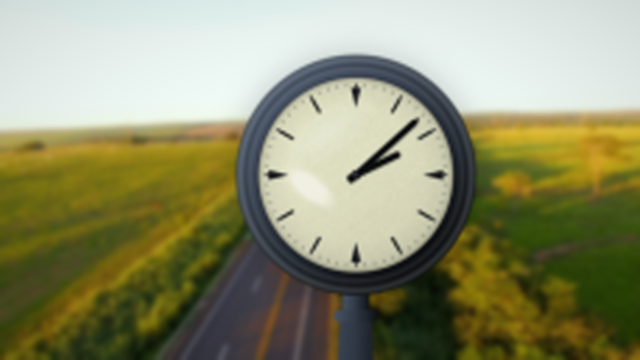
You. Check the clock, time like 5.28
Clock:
2.08
